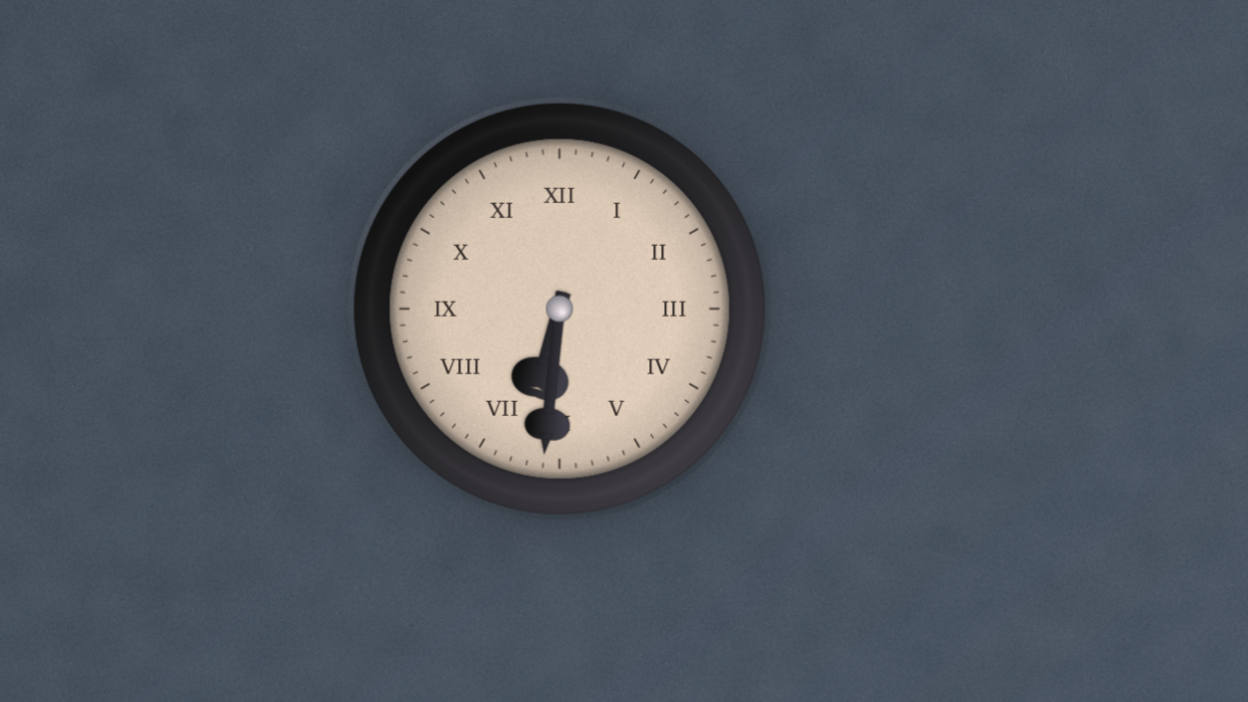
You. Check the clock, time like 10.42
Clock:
6.31
